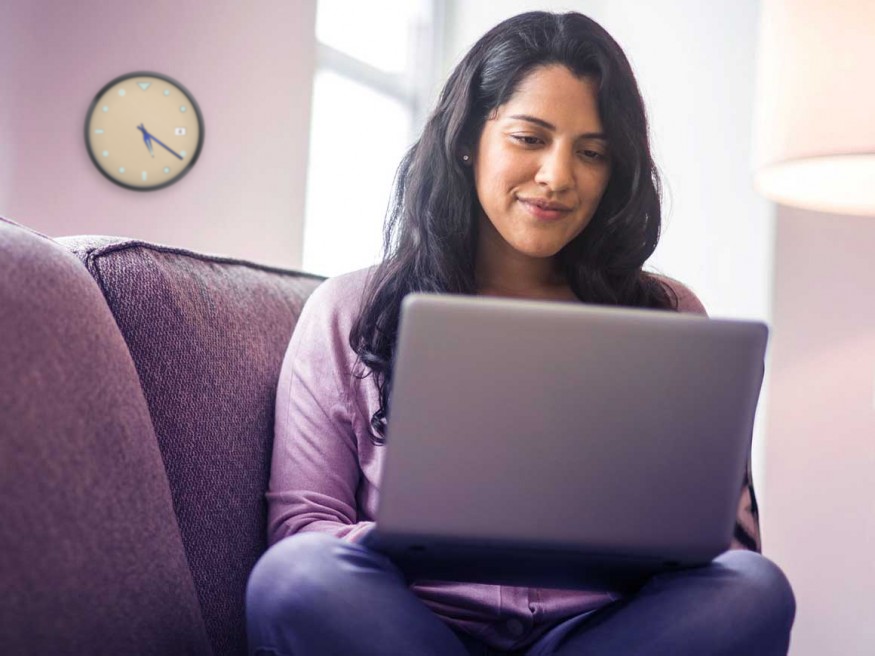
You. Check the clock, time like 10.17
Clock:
5.21
